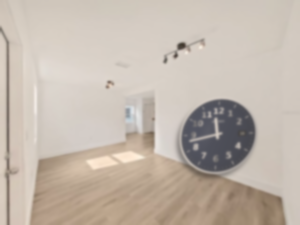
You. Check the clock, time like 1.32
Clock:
11.43
